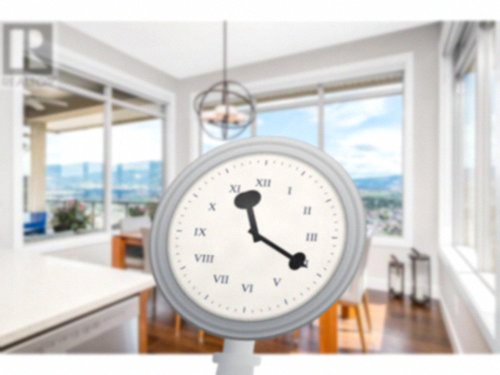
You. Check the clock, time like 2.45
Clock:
11.20
